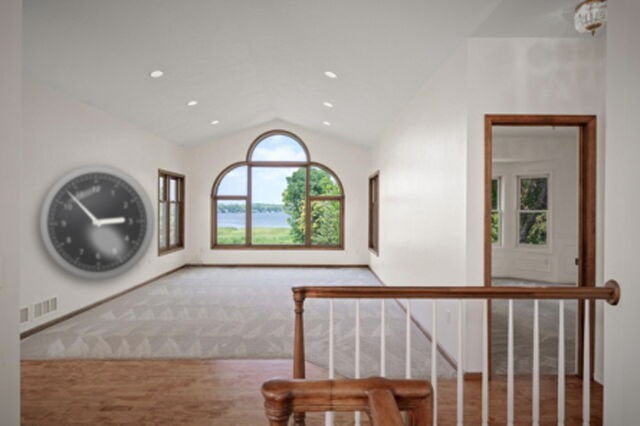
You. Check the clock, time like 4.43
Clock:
2.53
